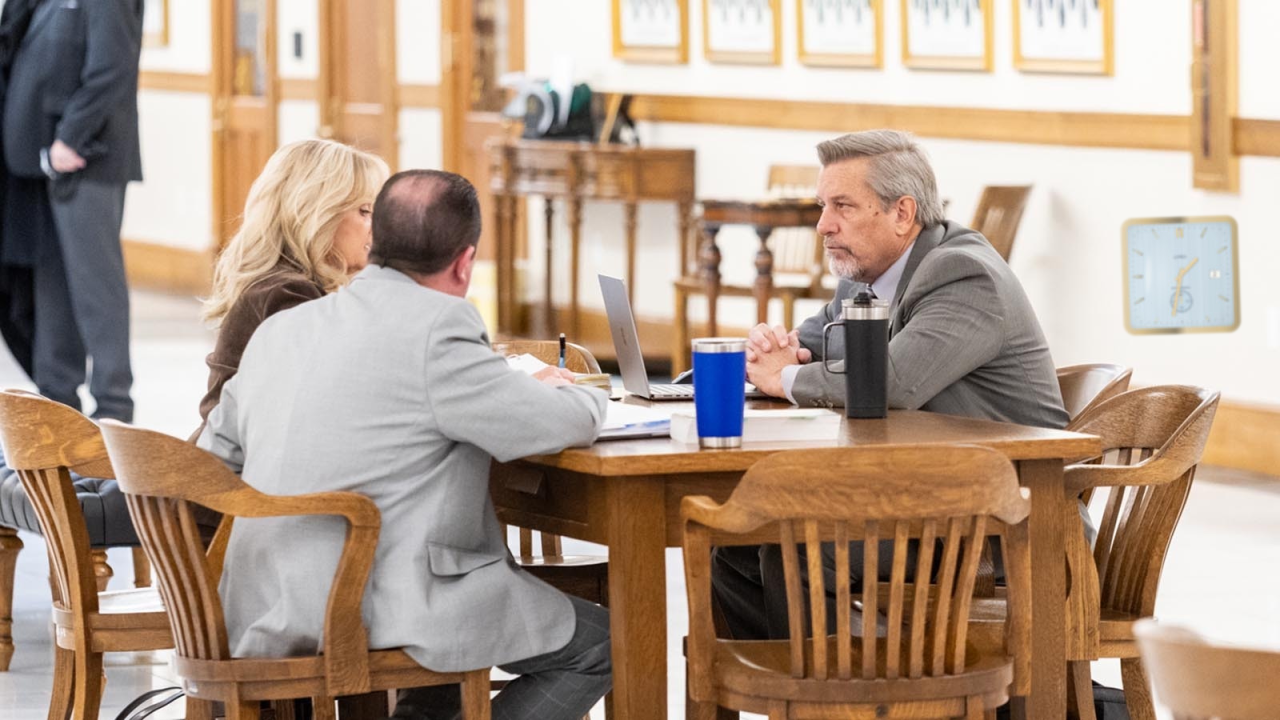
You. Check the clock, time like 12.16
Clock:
1.32
